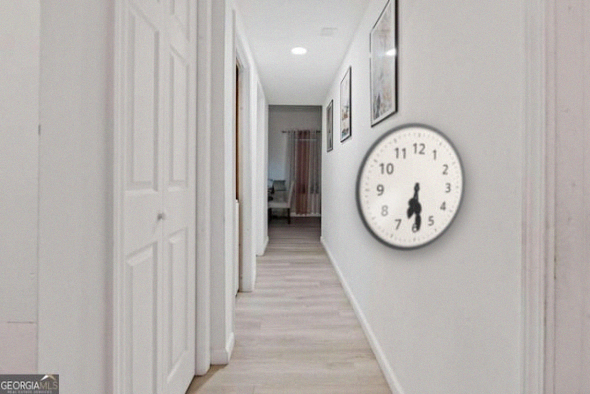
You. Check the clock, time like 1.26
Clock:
6.29
